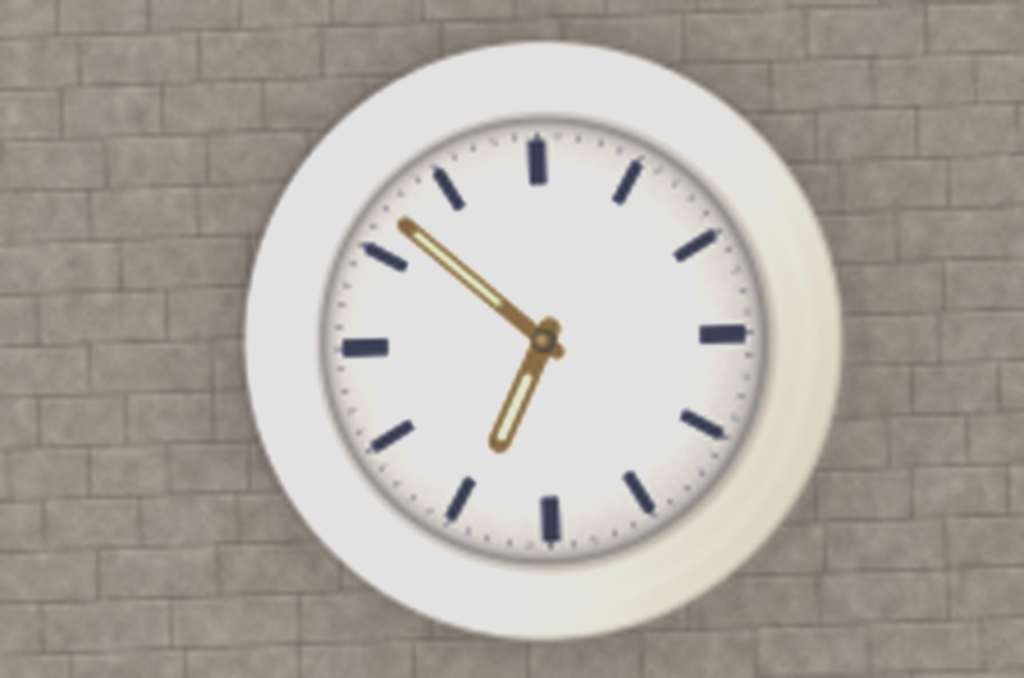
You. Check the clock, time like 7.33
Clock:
6.52
